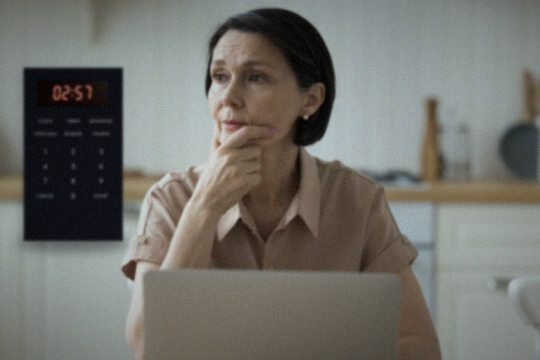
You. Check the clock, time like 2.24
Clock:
2.57
